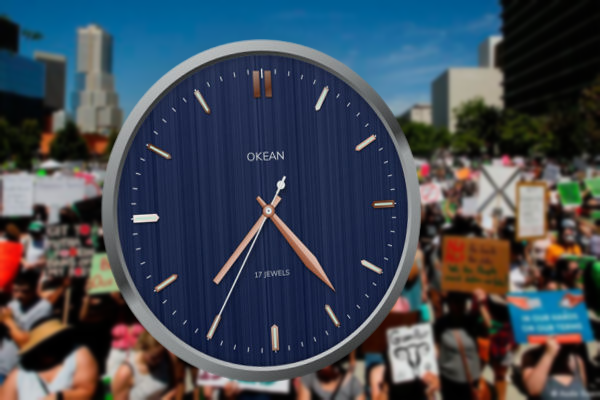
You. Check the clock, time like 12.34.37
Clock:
7.23.35
